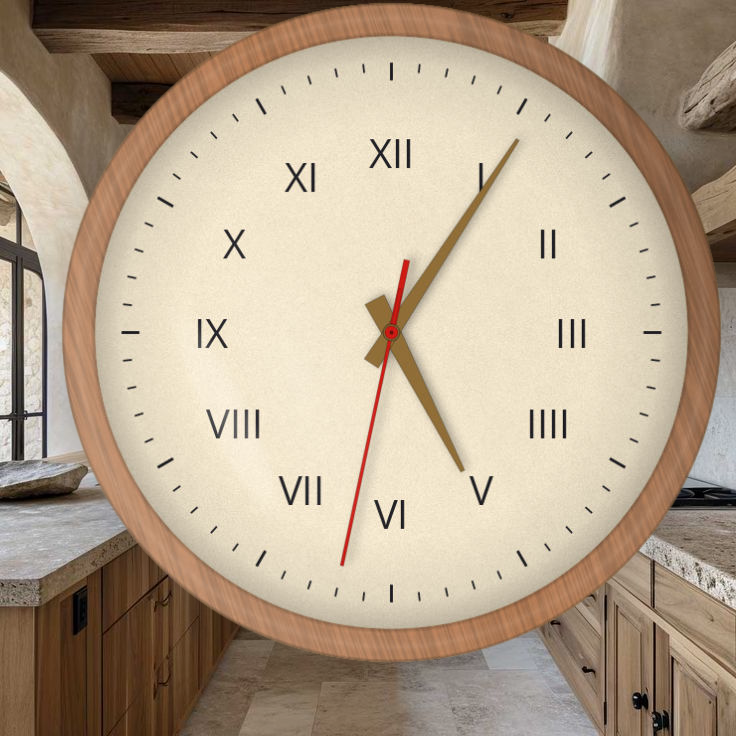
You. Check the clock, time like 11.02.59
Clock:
5.05.32
